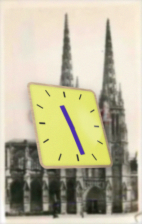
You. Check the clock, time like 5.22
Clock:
11.28
